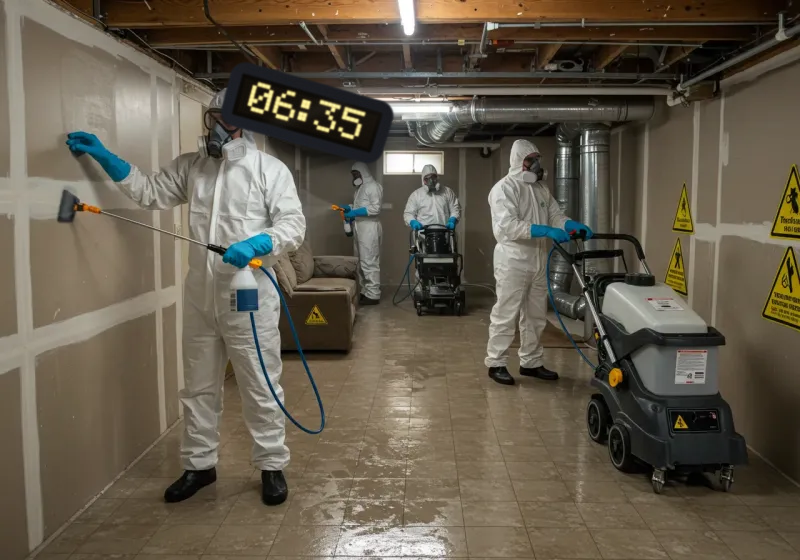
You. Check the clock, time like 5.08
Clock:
6.35
